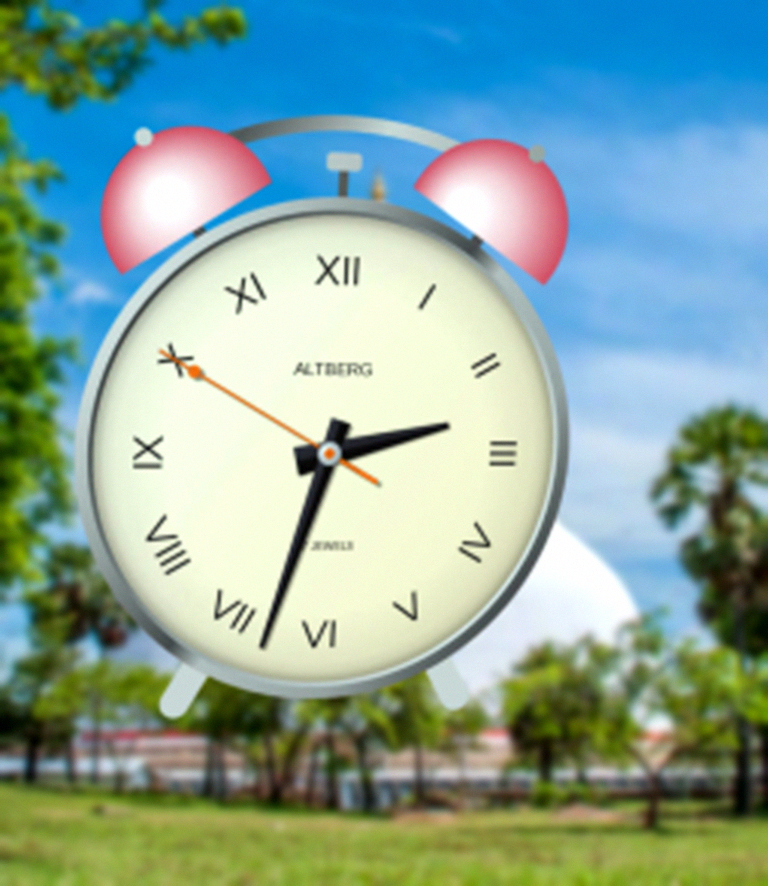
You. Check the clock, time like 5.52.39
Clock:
2.32.50
